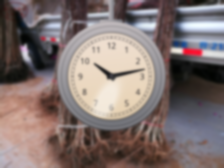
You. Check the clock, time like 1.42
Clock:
10.13
